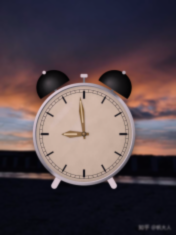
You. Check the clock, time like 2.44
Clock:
8.59
